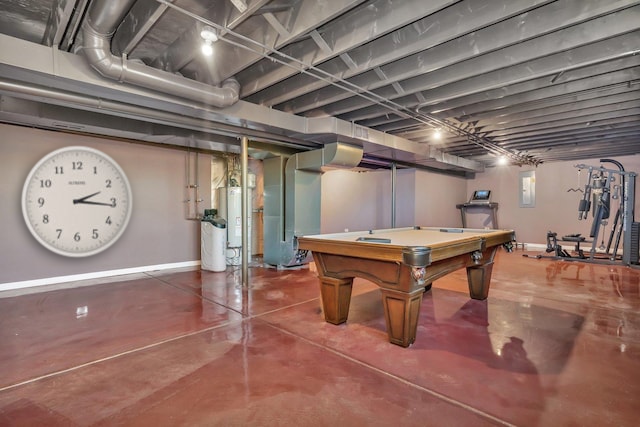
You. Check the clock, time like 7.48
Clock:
2.16
